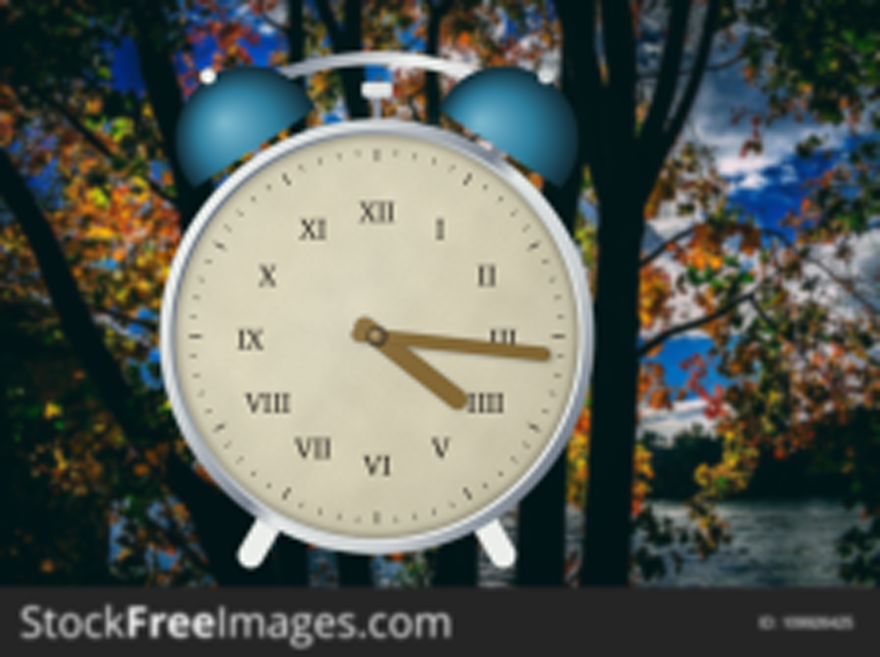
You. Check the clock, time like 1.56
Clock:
4.16
